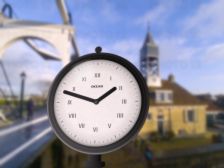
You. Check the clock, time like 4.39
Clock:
1.48
